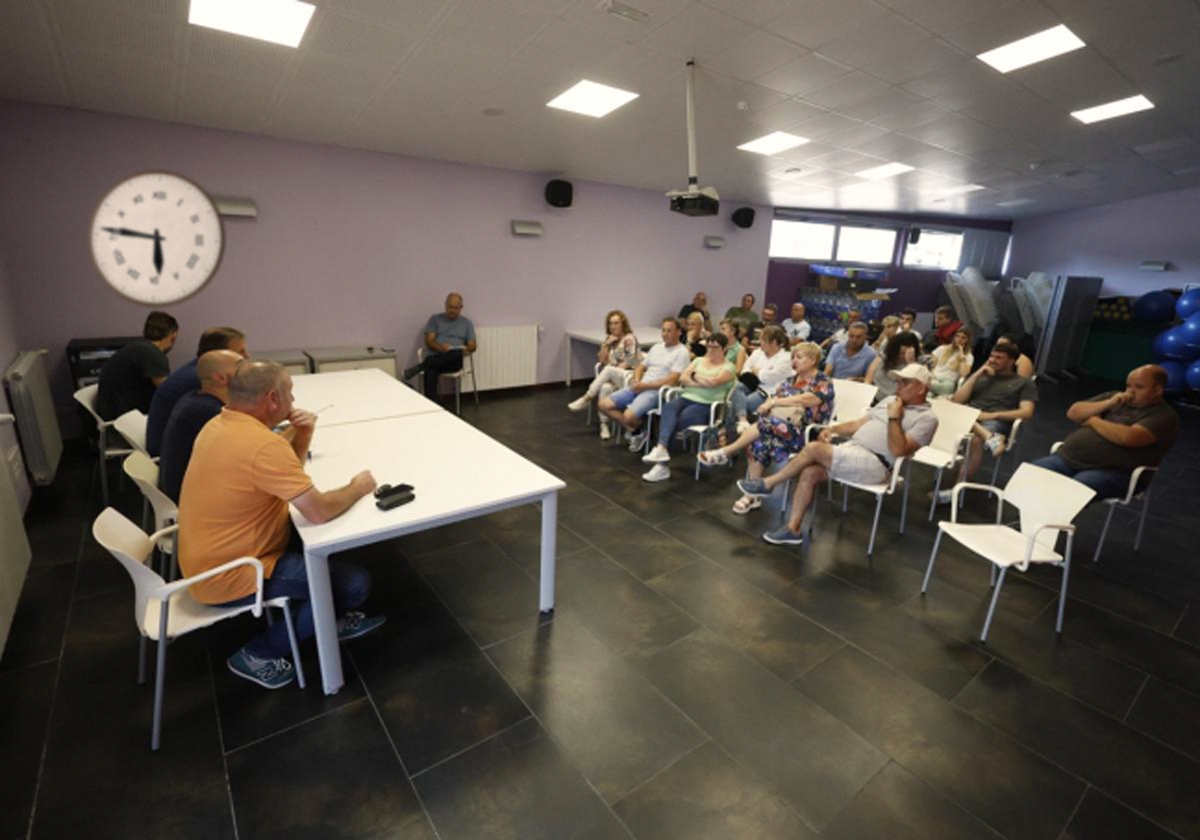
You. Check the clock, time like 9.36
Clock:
5.46
